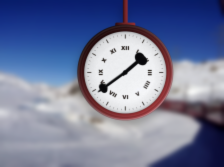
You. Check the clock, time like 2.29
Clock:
1.39
